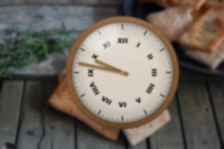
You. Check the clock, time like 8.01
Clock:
9.47
